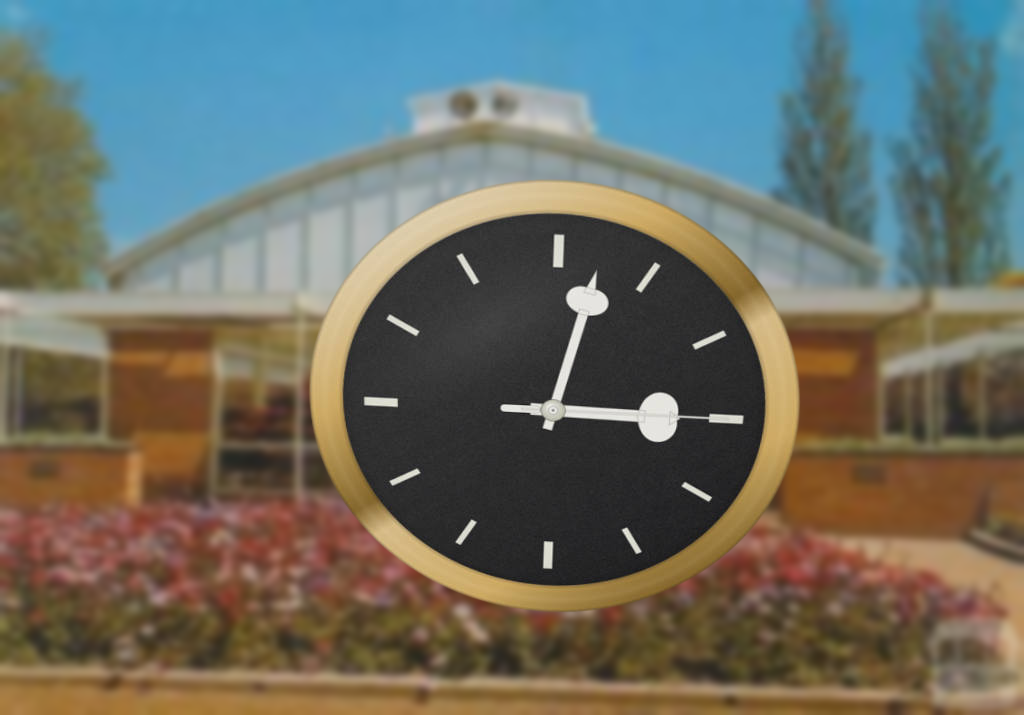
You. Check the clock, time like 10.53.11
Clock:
3.02.15
